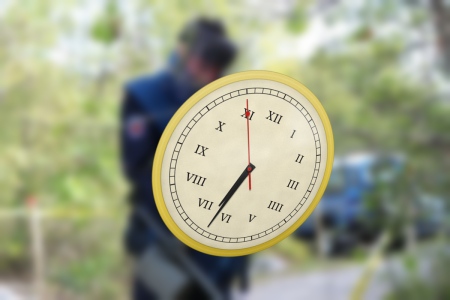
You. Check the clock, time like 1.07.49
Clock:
6.31.55
